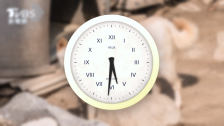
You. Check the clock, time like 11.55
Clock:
5.31
